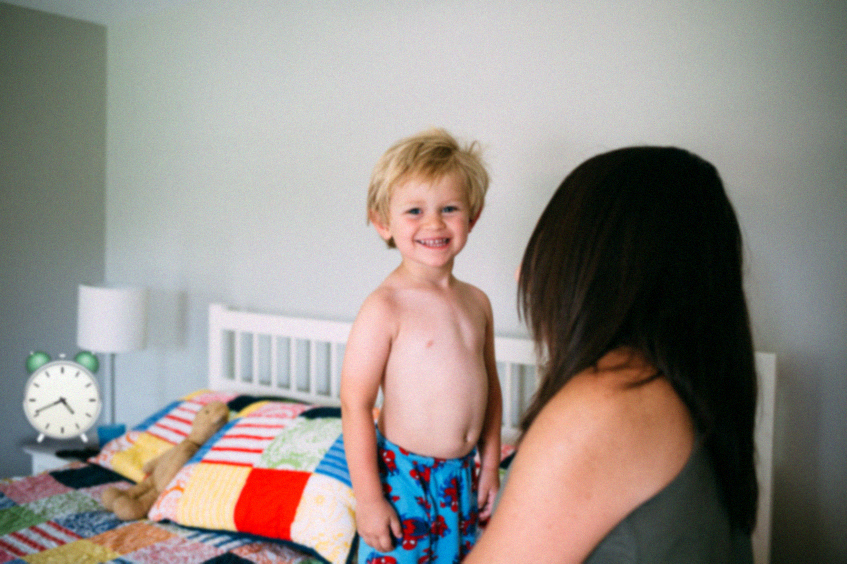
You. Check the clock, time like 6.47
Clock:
4.41
